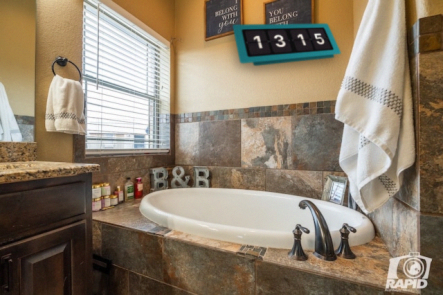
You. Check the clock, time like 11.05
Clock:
13.15
